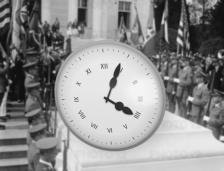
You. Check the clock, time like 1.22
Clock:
4.04
